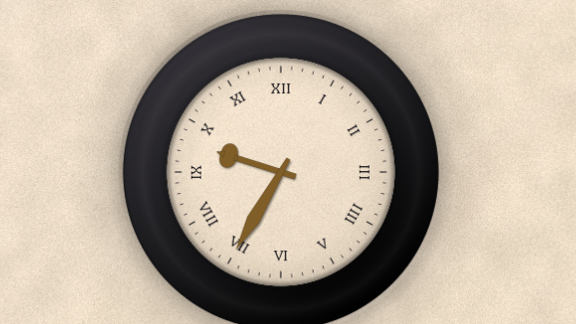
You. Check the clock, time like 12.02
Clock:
9.35
